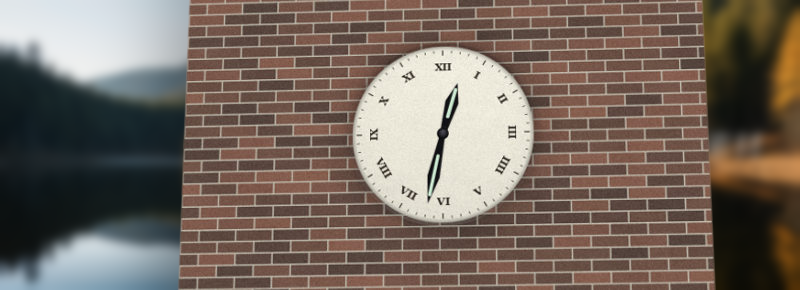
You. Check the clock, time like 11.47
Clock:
12.32
